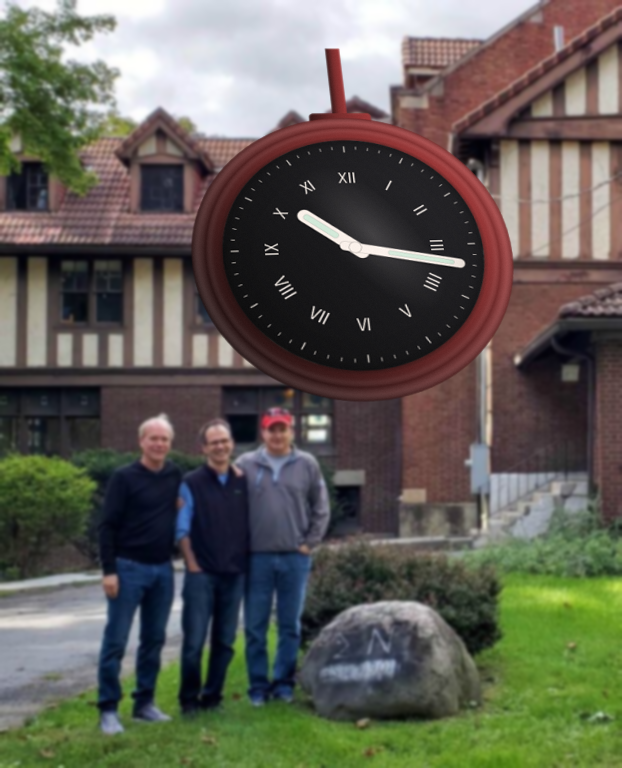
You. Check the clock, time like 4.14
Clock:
10.17
